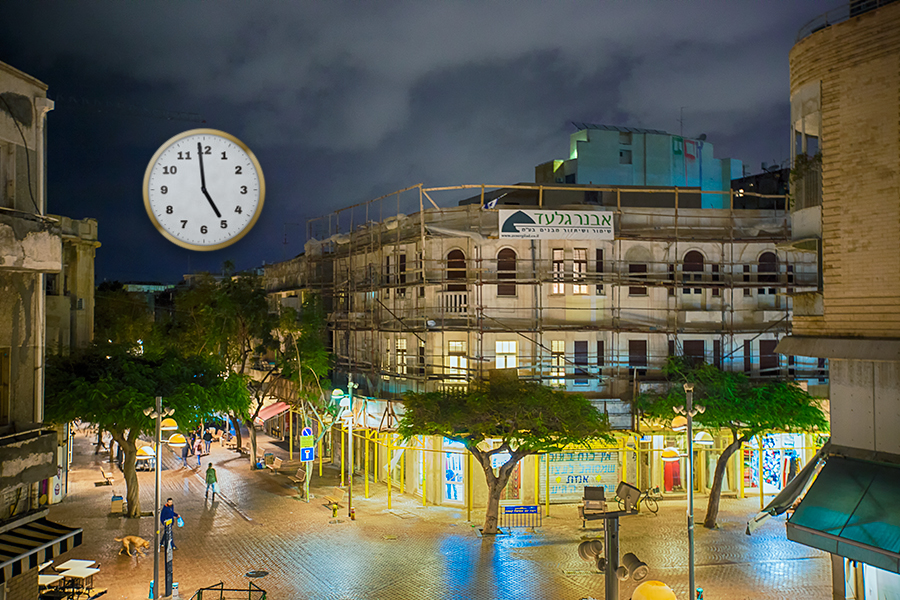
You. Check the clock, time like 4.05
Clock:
4.59
